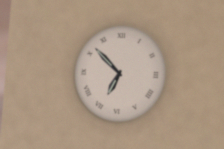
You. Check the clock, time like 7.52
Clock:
6.52
